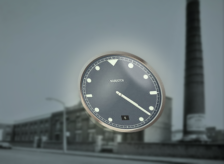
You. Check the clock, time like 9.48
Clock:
4.22
